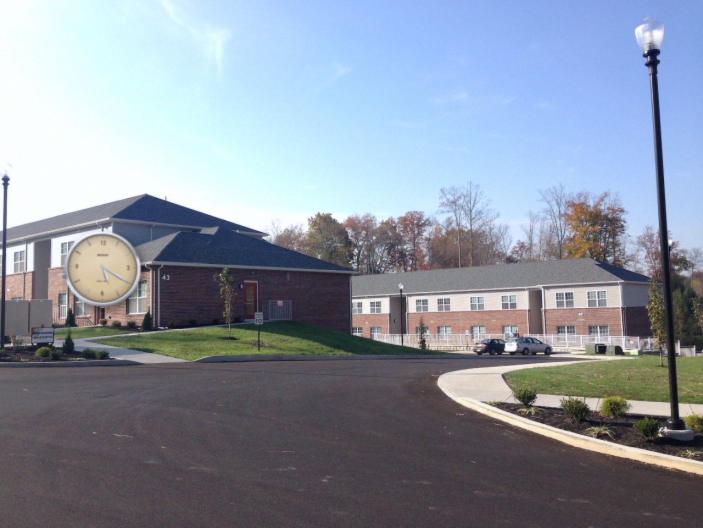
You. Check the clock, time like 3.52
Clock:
5.20
